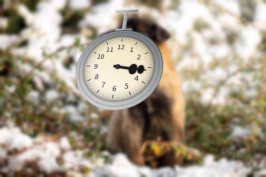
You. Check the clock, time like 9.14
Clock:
3.16
